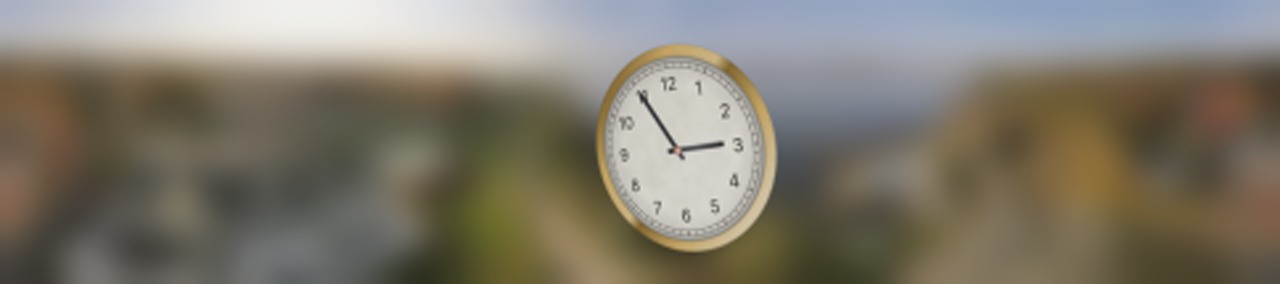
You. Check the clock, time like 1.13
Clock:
2.55
